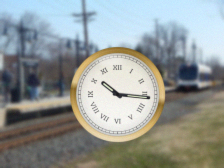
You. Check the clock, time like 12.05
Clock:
10.16
